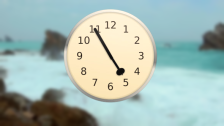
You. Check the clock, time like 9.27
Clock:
4.55
